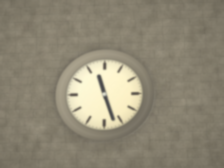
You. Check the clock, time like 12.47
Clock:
11.27
